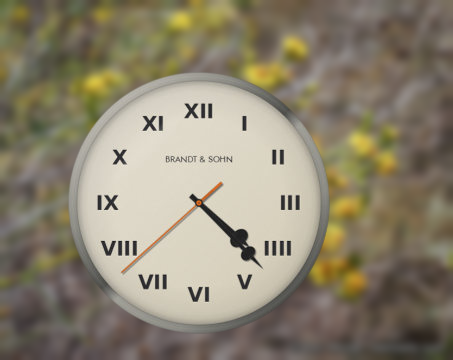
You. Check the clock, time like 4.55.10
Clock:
4.22.38
